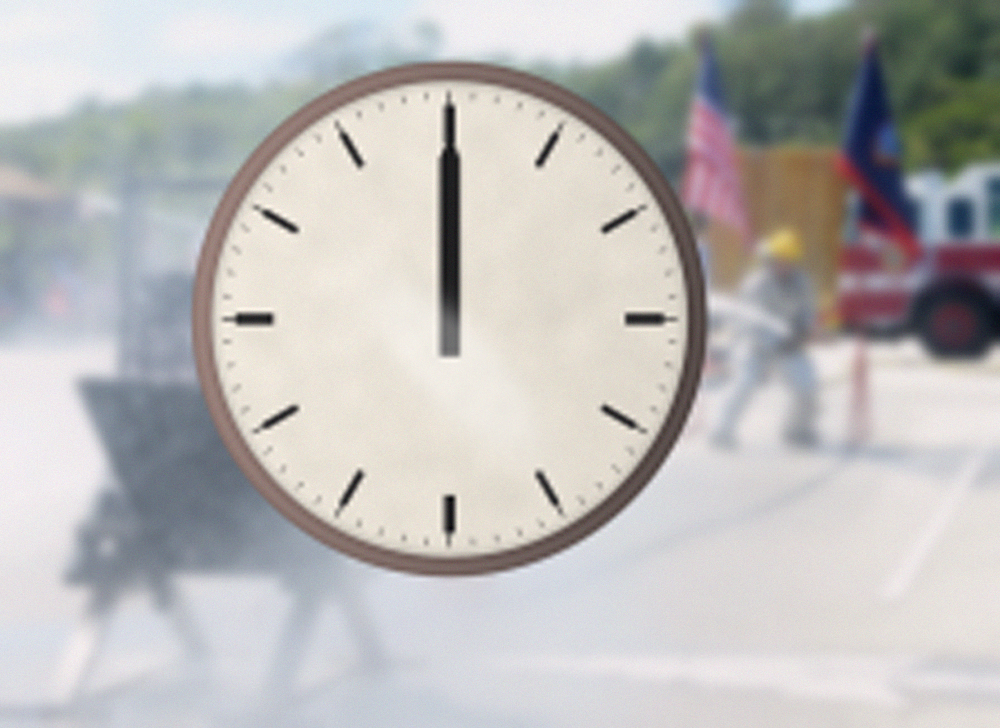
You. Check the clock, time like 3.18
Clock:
12.00
